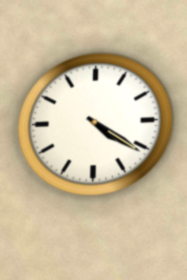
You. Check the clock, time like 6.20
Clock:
4.21
